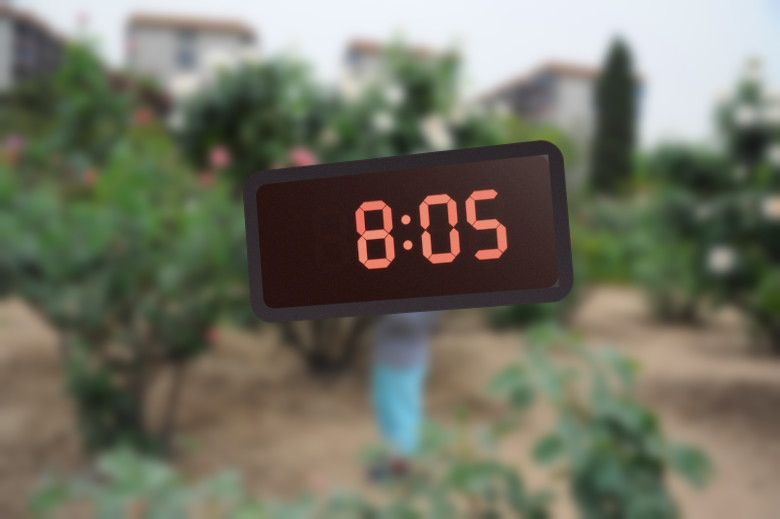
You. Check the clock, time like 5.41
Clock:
8.05
